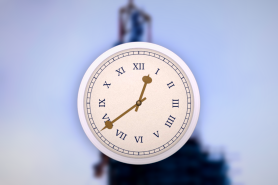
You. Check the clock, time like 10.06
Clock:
12.39
